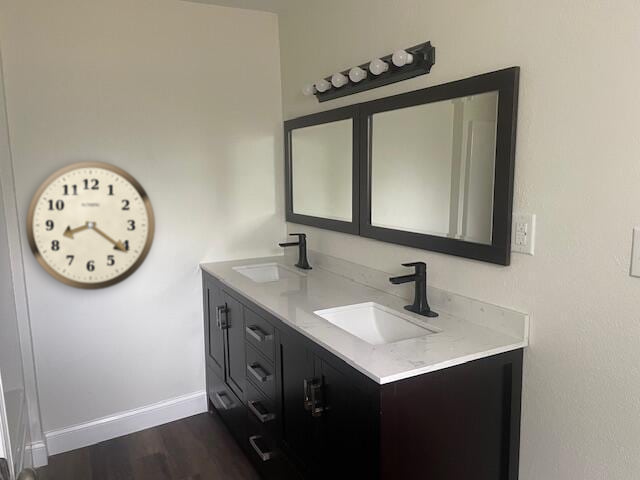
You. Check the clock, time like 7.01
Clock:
8.21
